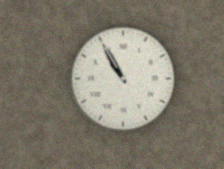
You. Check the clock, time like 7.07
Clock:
10.55
